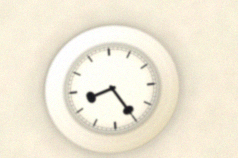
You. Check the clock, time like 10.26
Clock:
8.25
